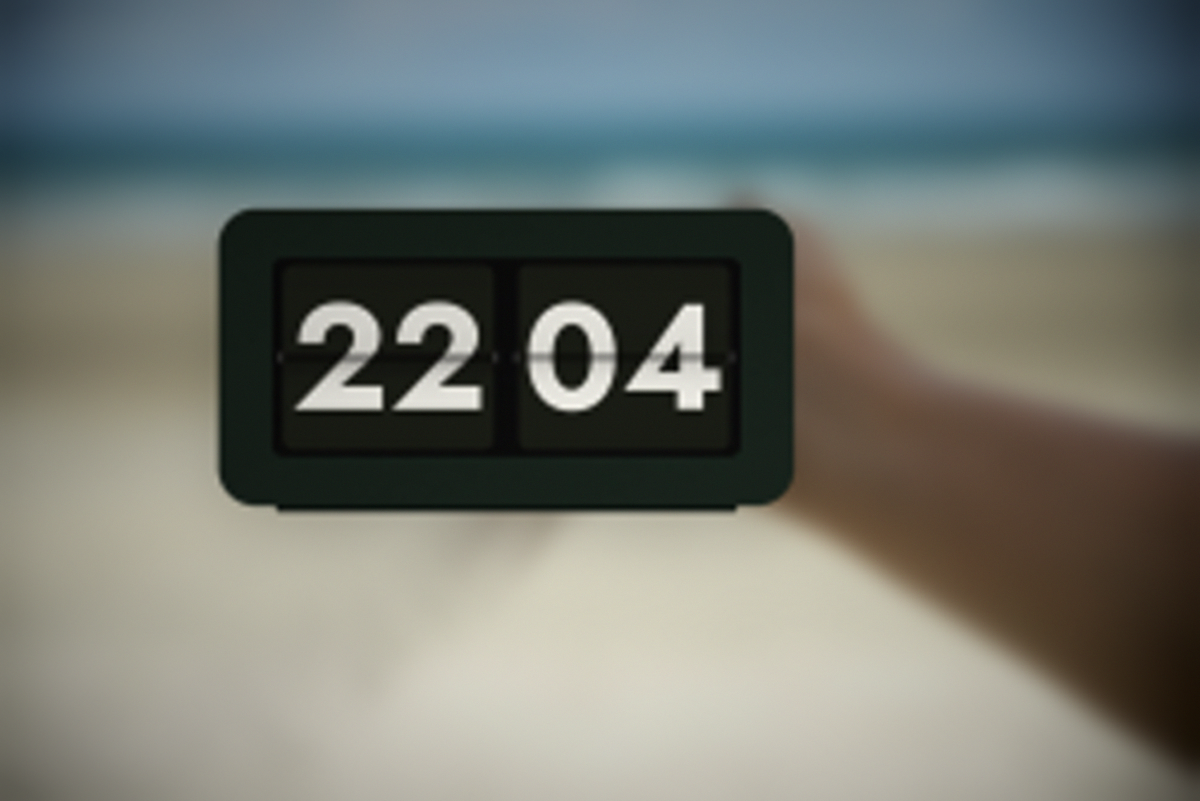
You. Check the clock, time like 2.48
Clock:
22.04
